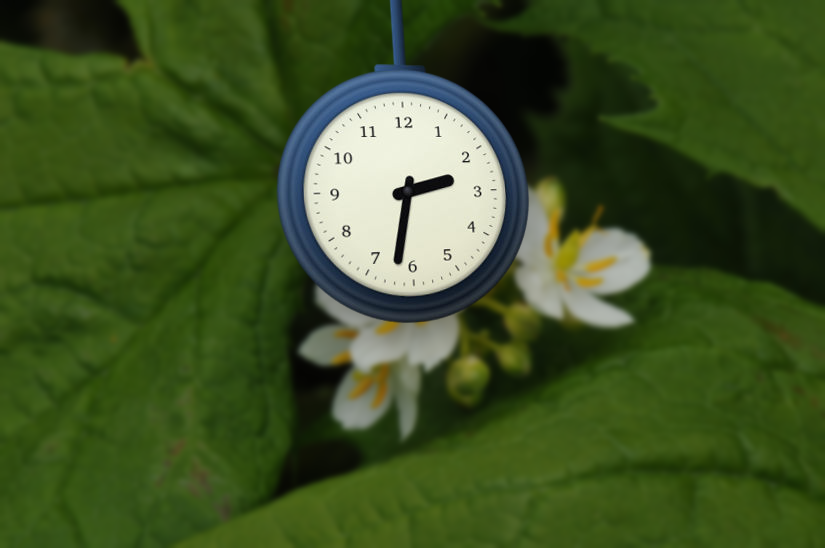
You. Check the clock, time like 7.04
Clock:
2.32
